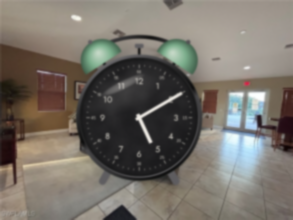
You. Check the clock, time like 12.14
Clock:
5.10
